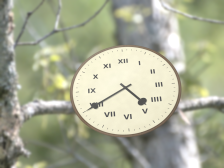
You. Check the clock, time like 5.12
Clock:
4.40
